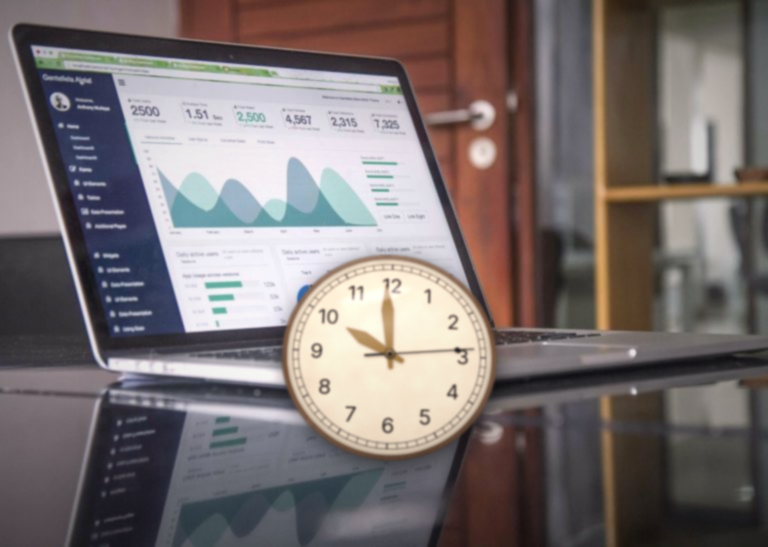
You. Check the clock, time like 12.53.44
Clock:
9.59.14
